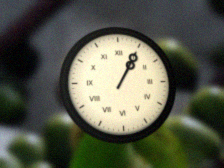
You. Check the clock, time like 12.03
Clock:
1.05
